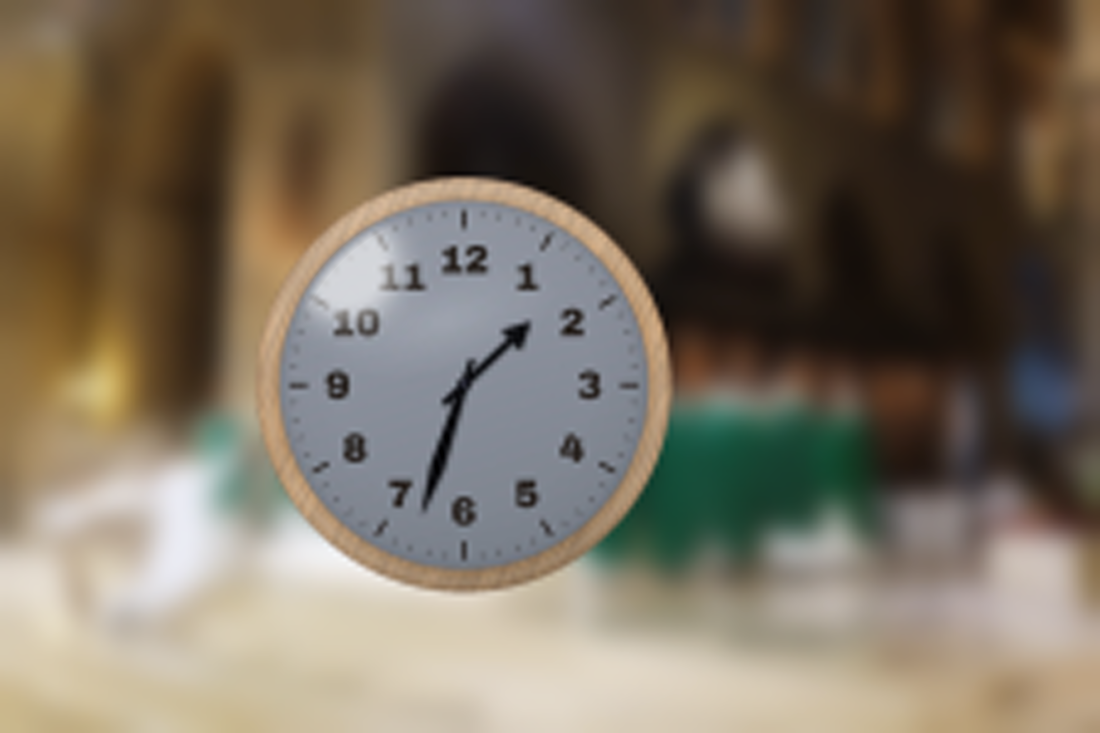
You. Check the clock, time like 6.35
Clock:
1.33
